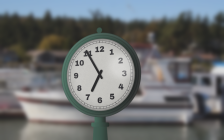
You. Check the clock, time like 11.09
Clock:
6.55
